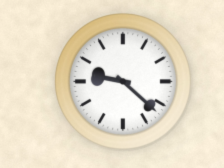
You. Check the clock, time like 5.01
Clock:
9.22
